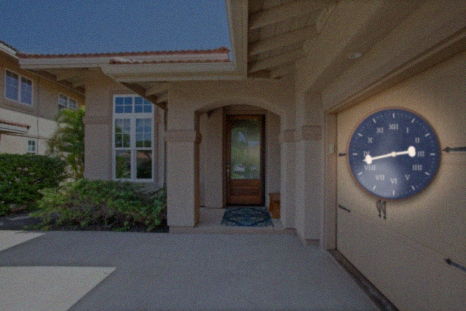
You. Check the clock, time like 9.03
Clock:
2.43
